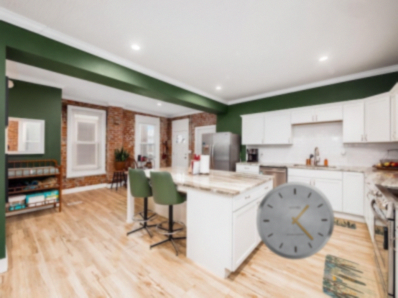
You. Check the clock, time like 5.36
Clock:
1.23
